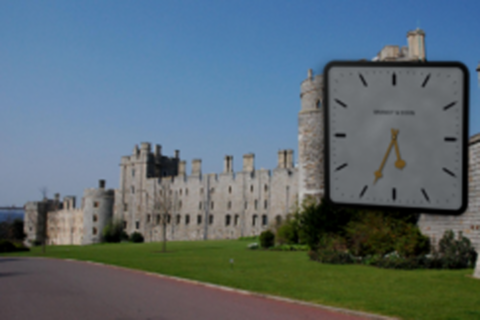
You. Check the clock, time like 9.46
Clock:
5.34
